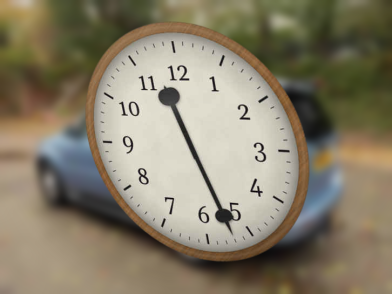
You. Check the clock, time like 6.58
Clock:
11.27
